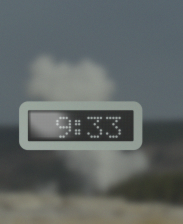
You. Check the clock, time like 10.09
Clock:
9.33
